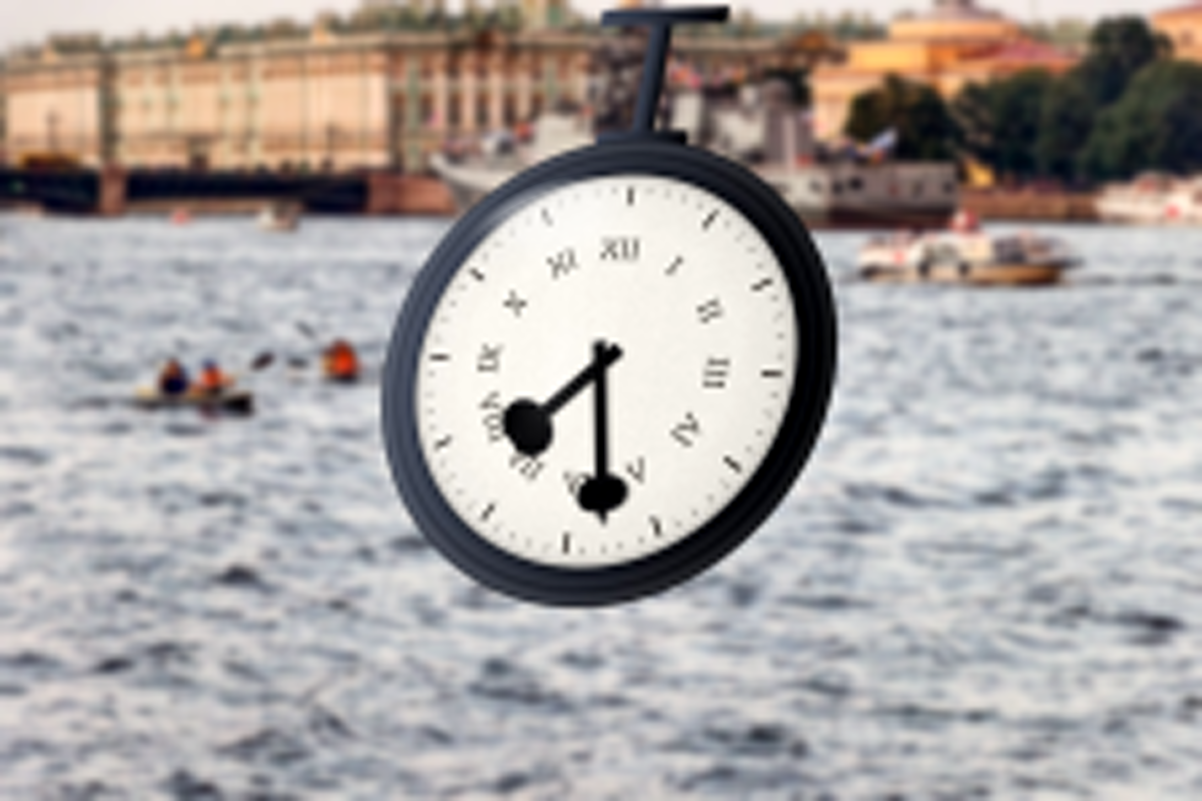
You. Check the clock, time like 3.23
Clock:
7.28
